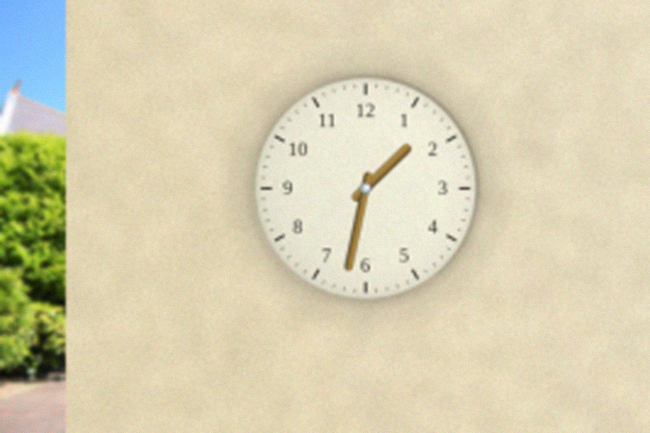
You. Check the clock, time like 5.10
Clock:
1.32
